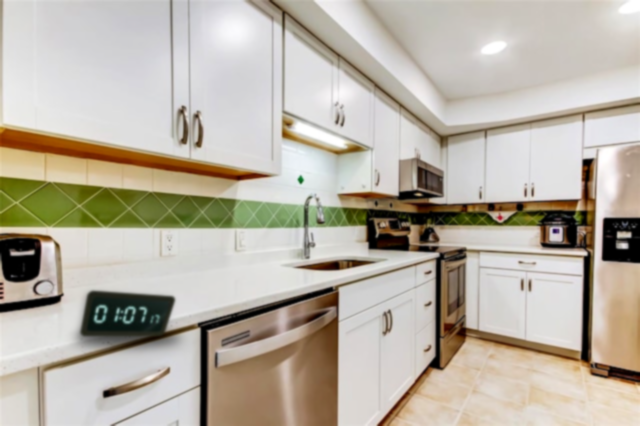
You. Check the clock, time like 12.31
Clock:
1.07
